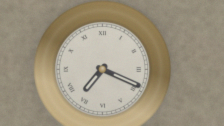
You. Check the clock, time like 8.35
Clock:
7.19
